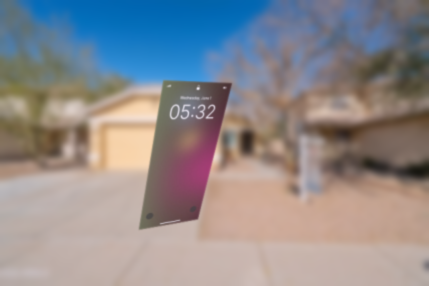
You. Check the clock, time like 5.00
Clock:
5.32
